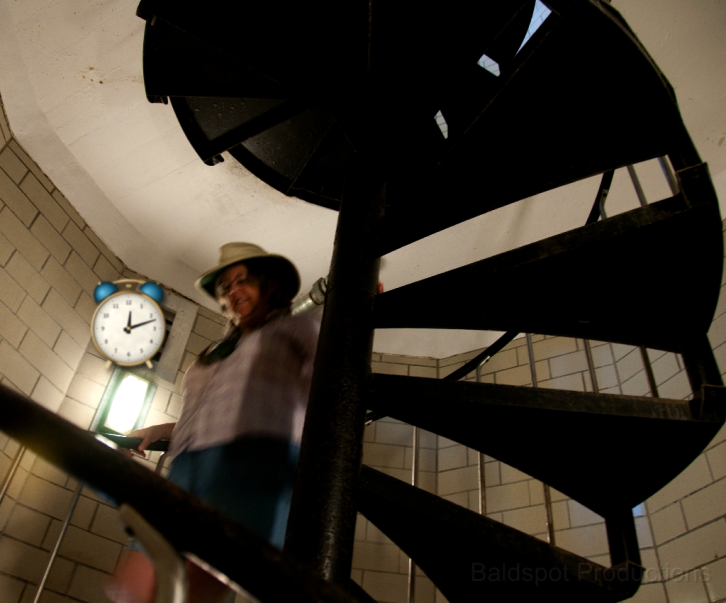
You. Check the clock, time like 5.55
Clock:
12.12
